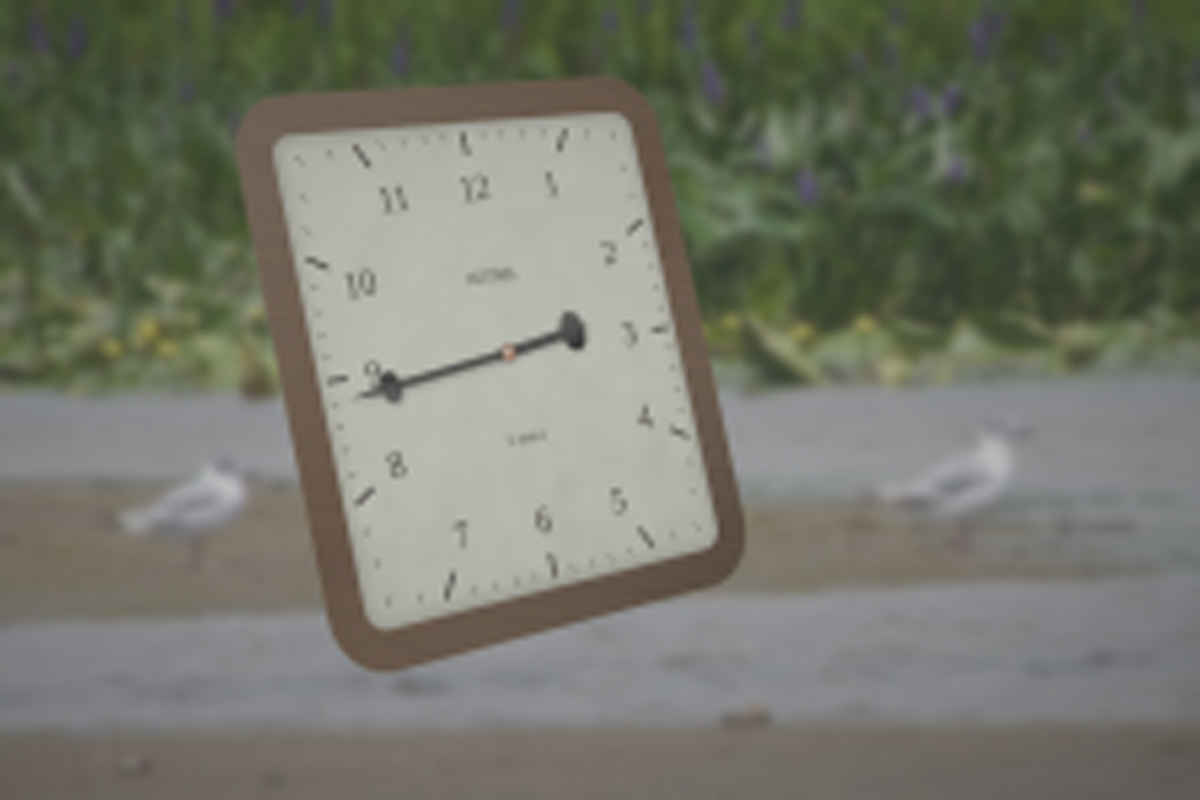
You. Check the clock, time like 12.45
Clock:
2.44
